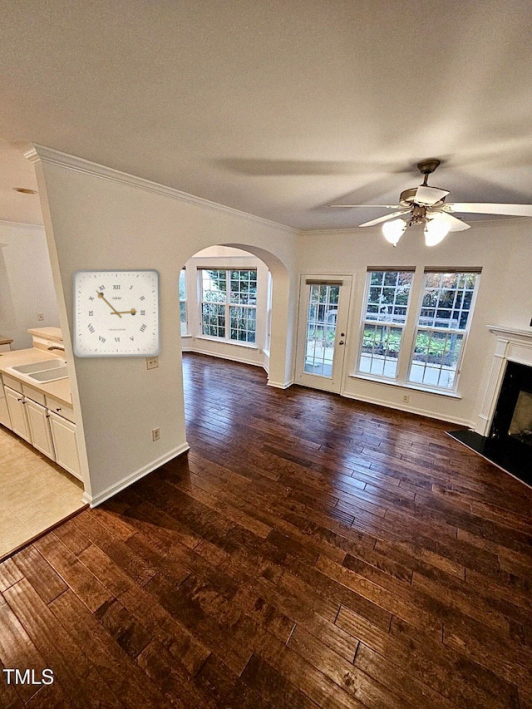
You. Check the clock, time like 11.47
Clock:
2.53
